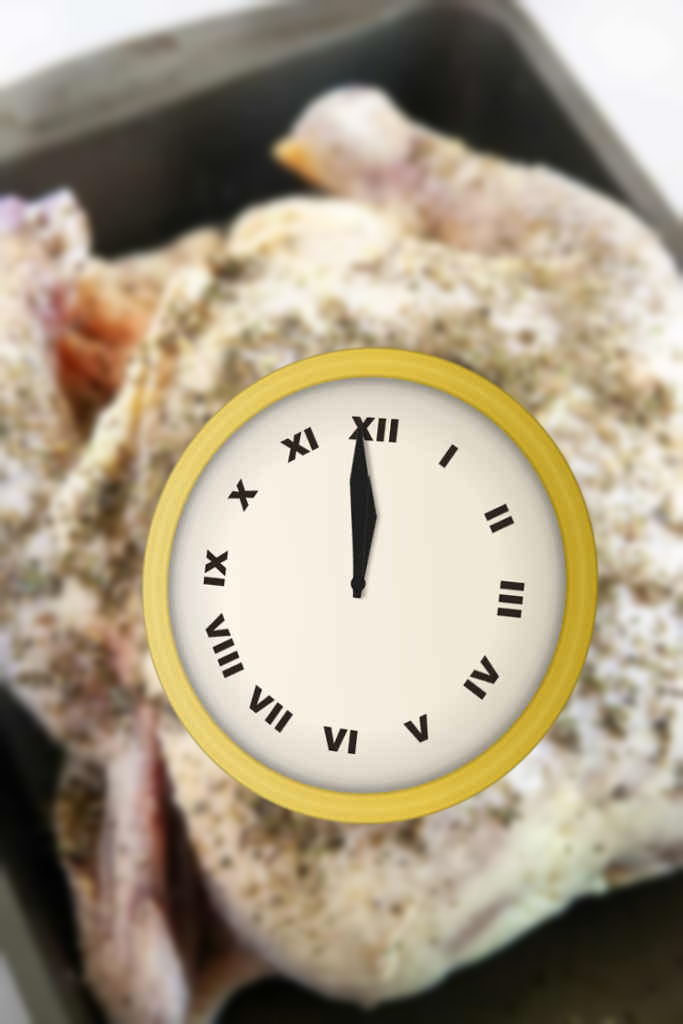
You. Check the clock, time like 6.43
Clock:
11.59
